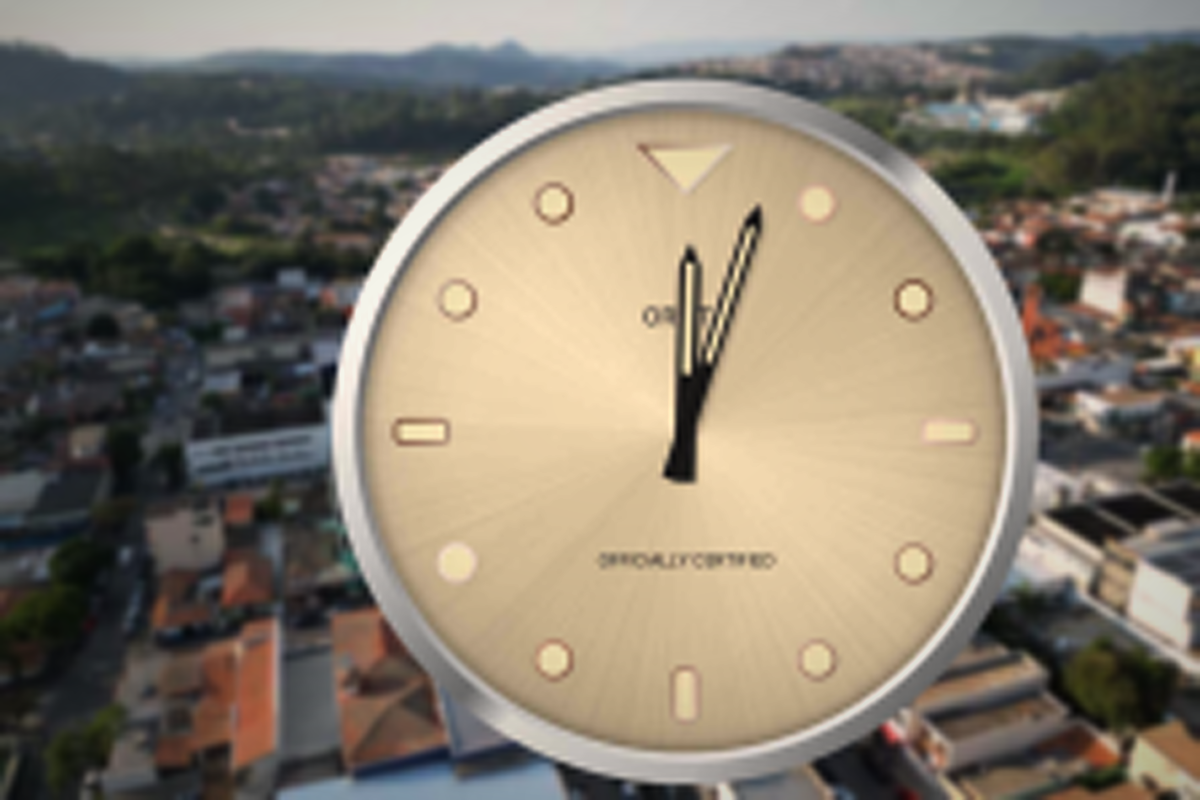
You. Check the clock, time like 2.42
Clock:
12.03
